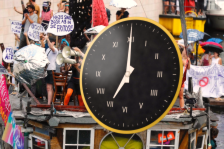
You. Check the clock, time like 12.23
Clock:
7.00
